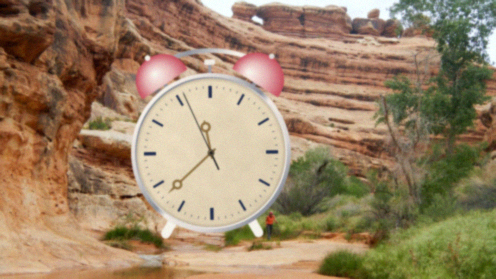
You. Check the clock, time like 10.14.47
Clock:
11.37.56
